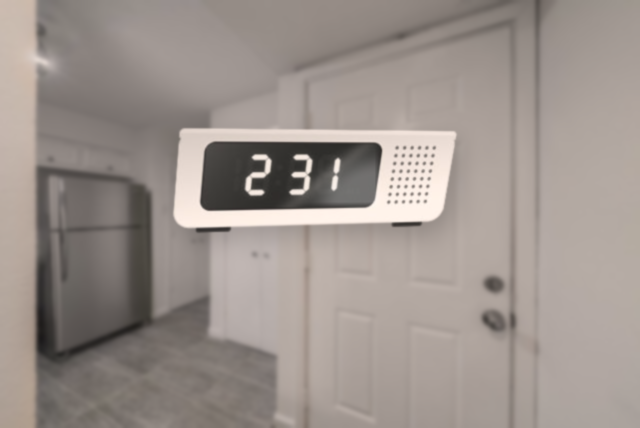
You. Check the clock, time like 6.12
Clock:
2.31
